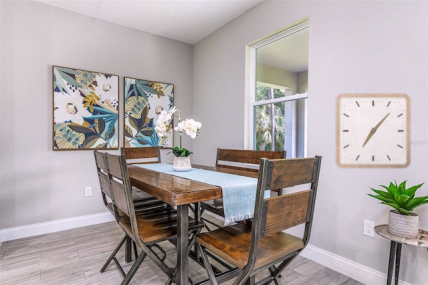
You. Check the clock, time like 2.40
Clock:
7.07
